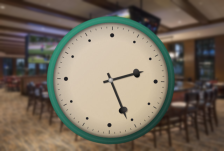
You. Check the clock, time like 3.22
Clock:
2.26
